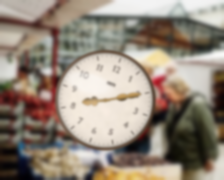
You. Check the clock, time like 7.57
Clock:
8.10
